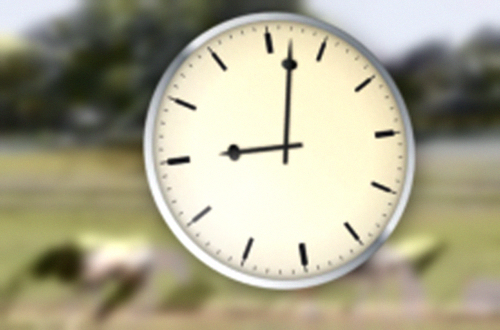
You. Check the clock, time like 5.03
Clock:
9.02
